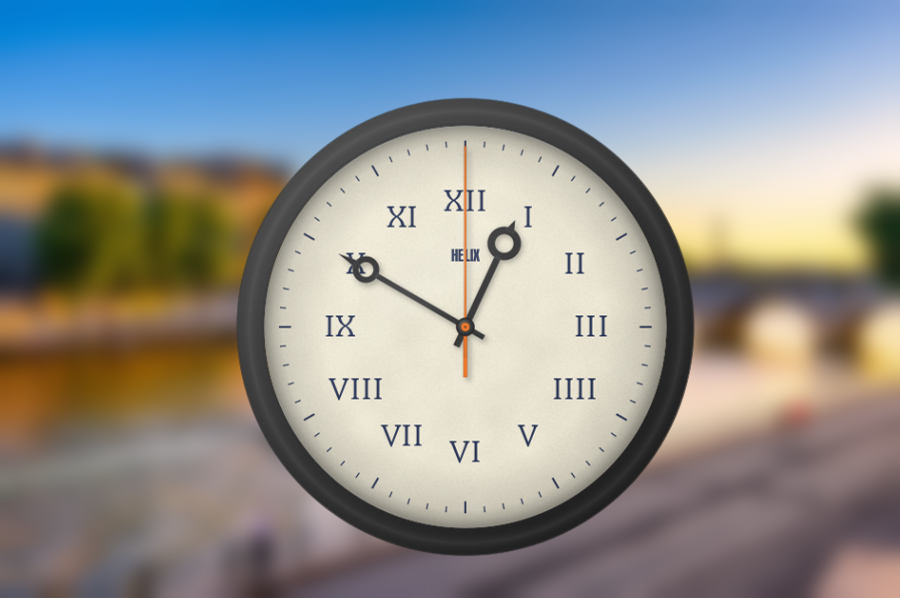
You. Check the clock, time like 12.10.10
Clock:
12.50.00
